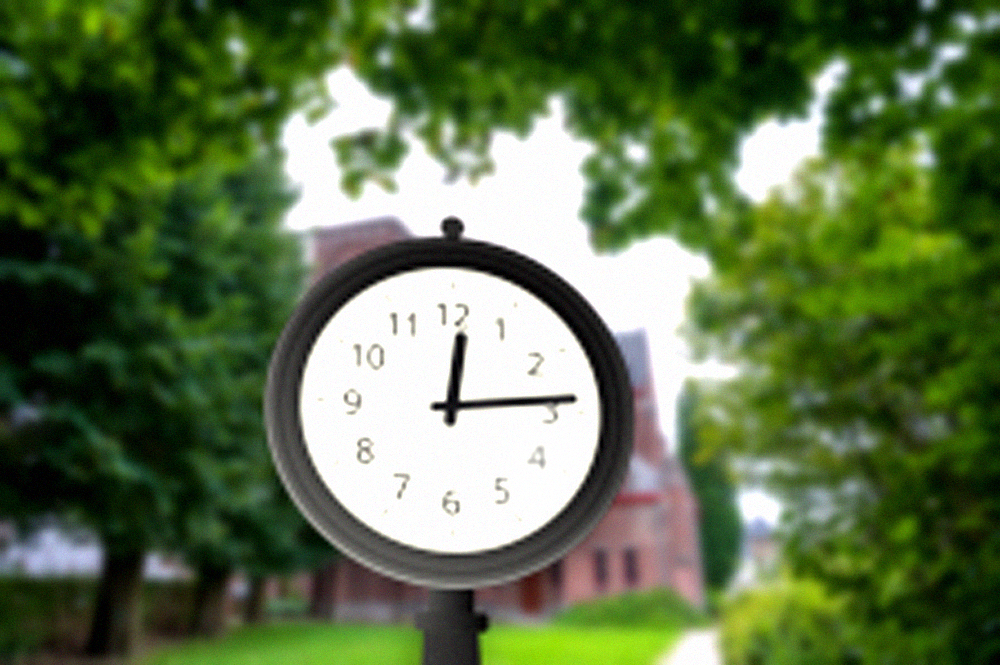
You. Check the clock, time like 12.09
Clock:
12.14
